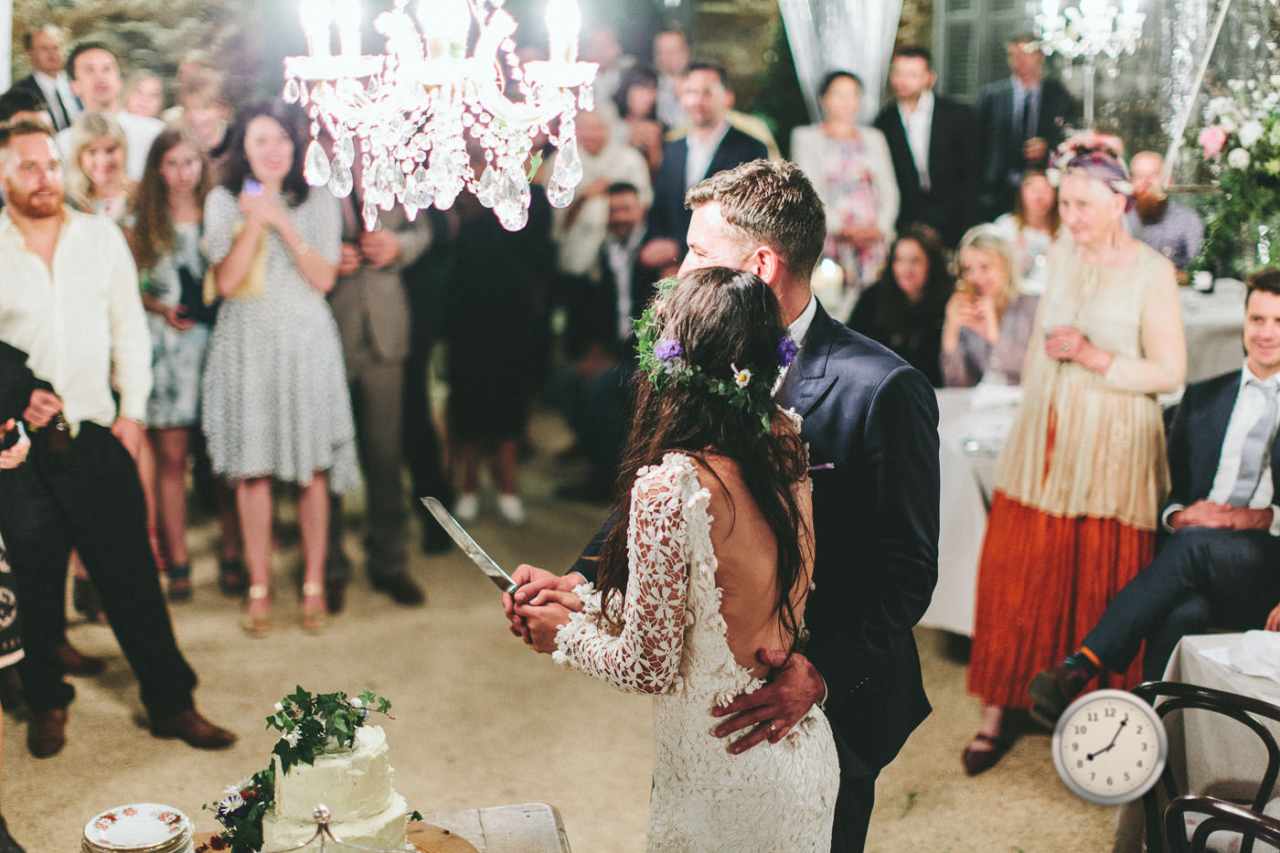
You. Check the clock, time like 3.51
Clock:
8.05
